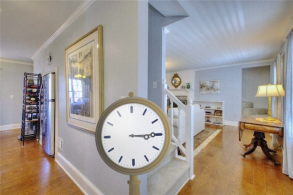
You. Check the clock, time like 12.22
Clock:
3.15
